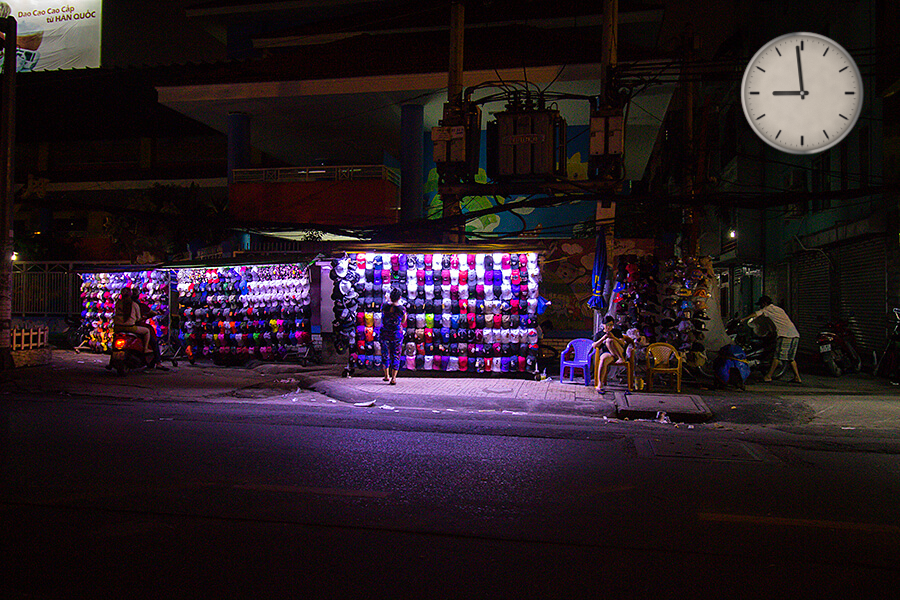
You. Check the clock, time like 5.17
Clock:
8.59
